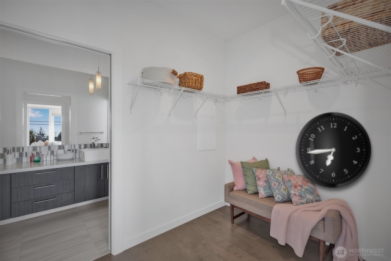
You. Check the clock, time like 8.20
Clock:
6.44
